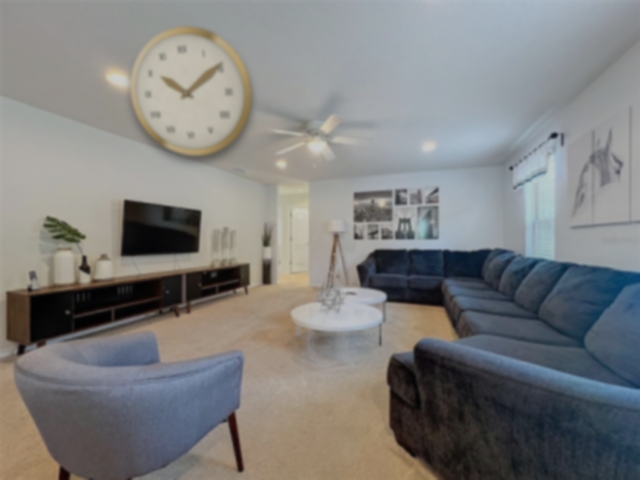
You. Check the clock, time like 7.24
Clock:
10.09
